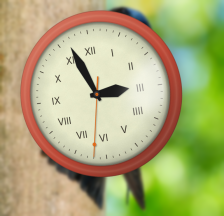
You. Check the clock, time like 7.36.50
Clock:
2.56.32
